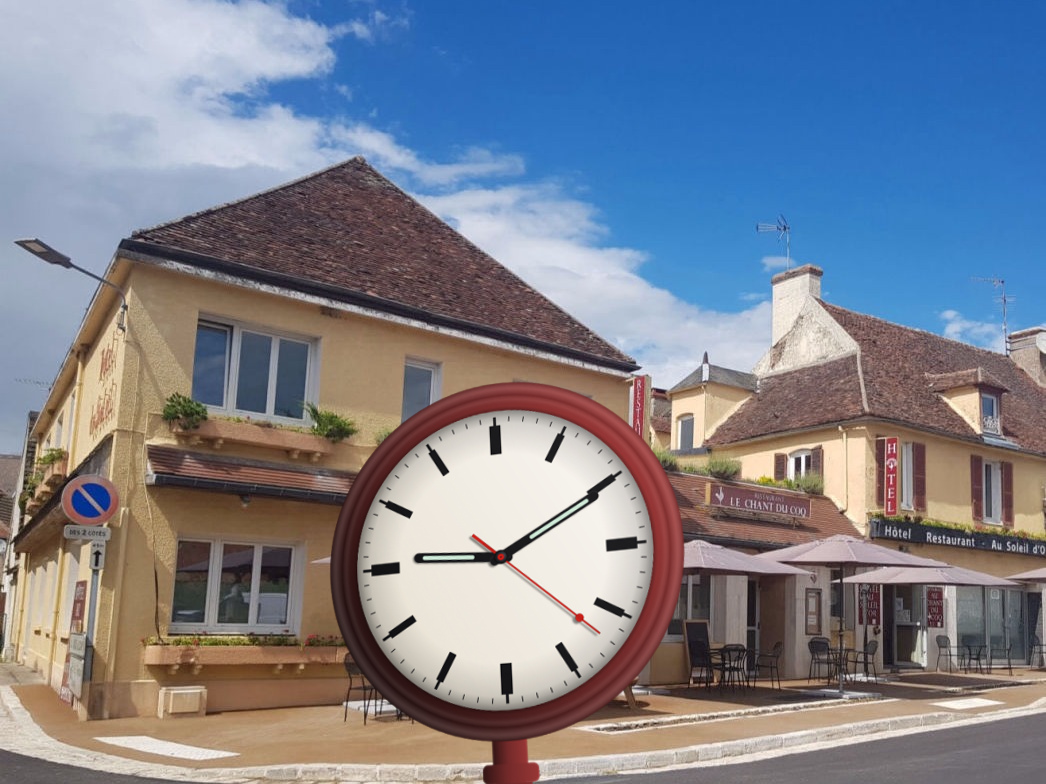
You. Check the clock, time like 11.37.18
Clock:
9.10.22
